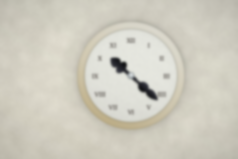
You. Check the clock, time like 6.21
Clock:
10.22
